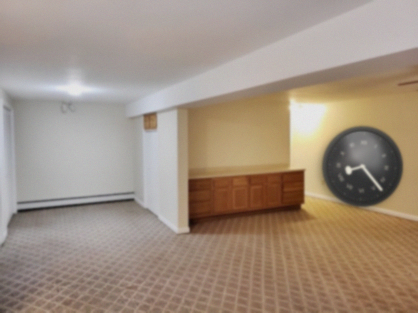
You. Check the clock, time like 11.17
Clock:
8.23
